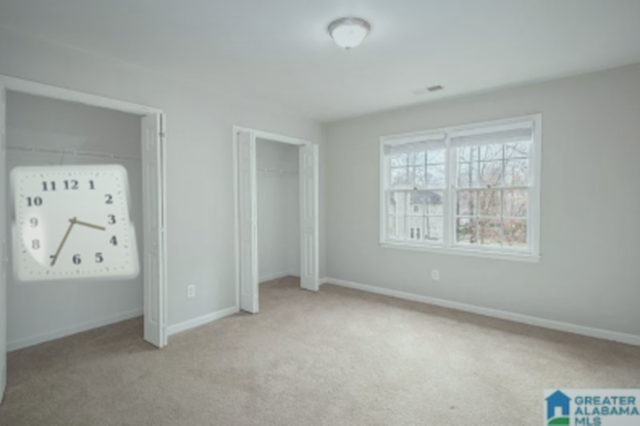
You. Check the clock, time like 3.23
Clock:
3.35
